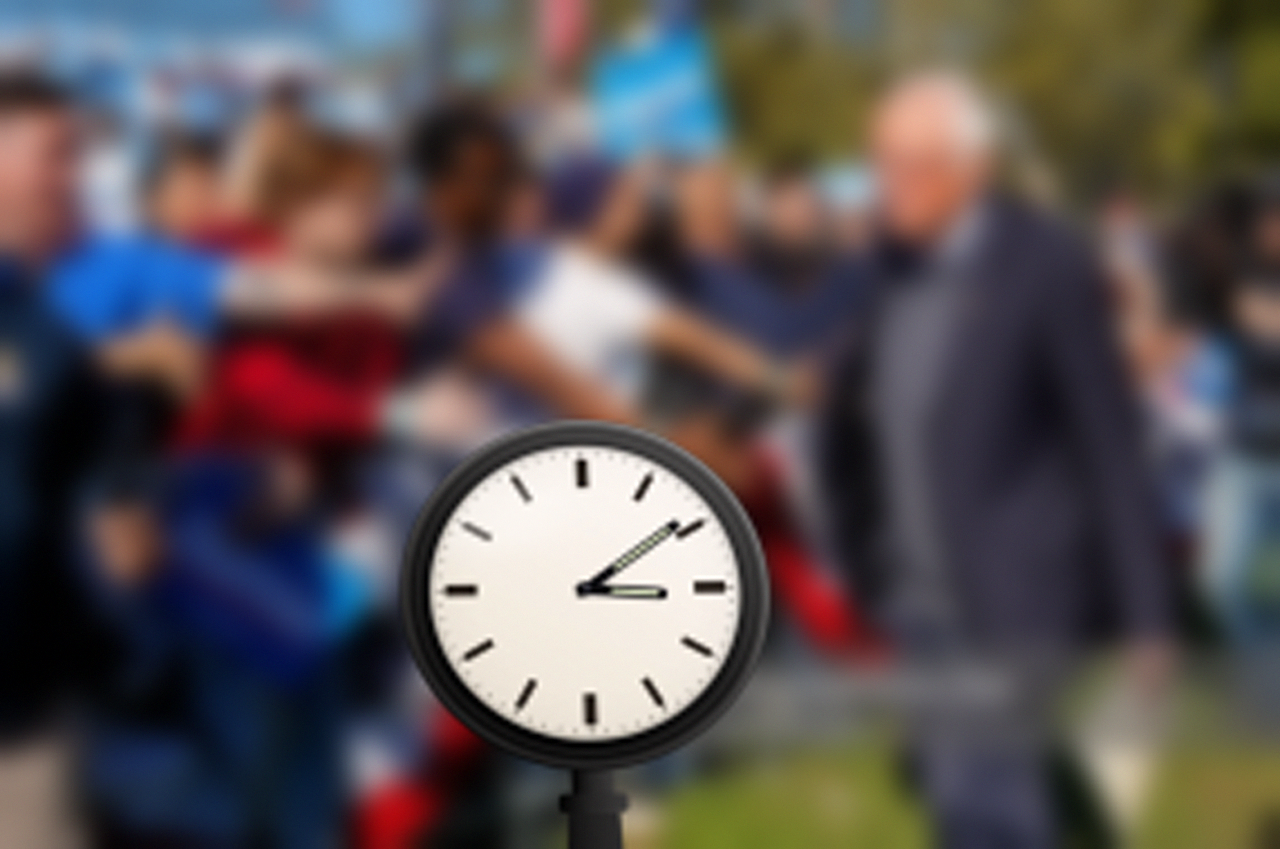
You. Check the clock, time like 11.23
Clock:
3.09
